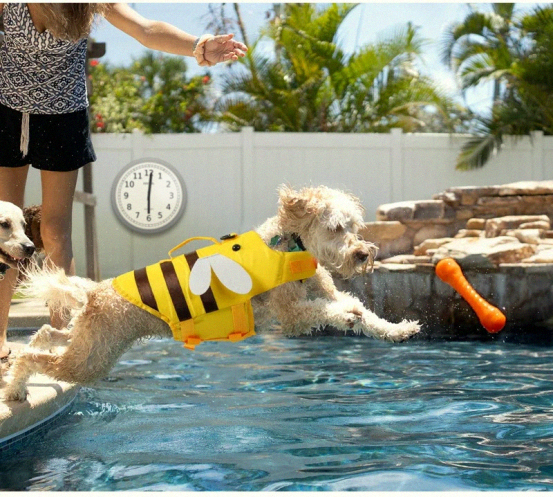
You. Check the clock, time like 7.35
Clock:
6.01
